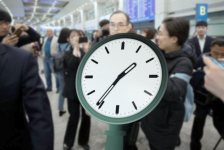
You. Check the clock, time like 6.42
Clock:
1.36
